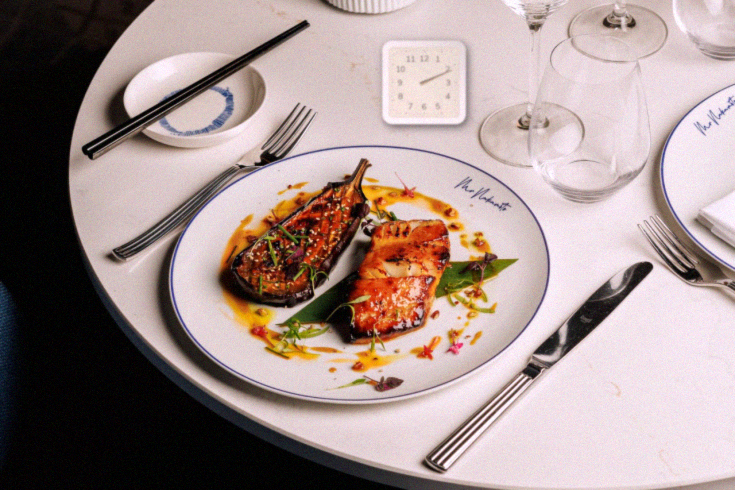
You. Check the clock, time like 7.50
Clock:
2.11
